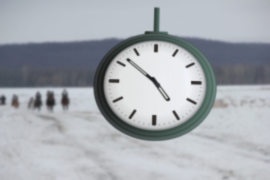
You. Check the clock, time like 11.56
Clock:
4.52
